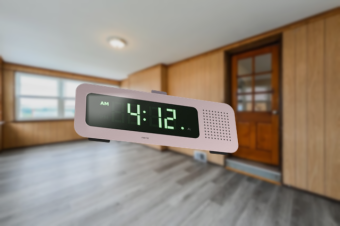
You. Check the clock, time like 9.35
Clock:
4.12
